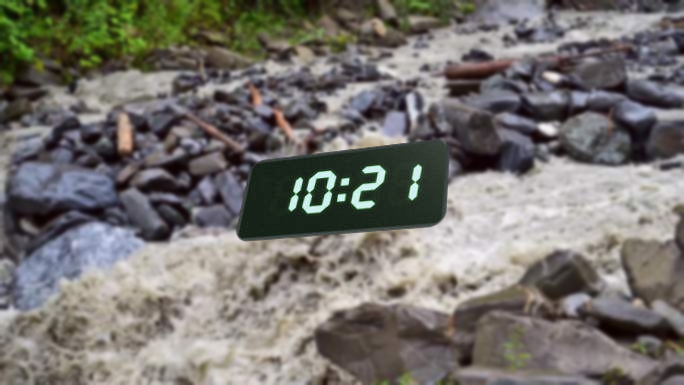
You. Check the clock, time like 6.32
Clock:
10.21
